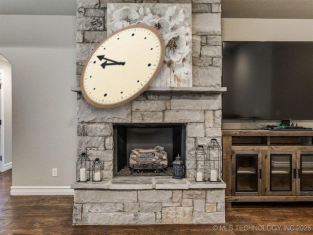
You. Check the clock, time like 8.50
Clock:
8.47
